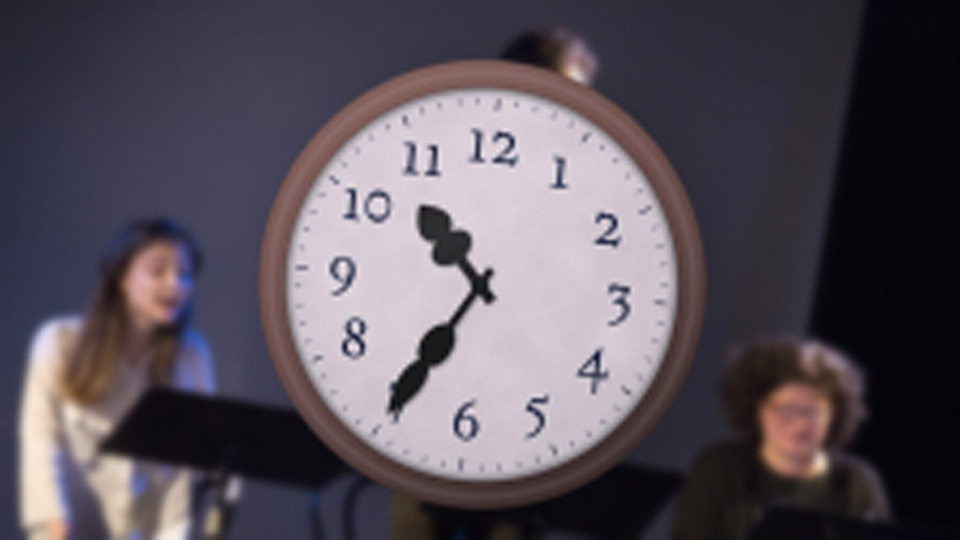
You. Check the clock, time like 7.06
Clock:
10.35
